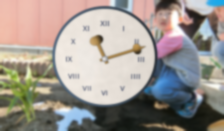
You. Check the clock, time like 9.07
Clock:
11.12
